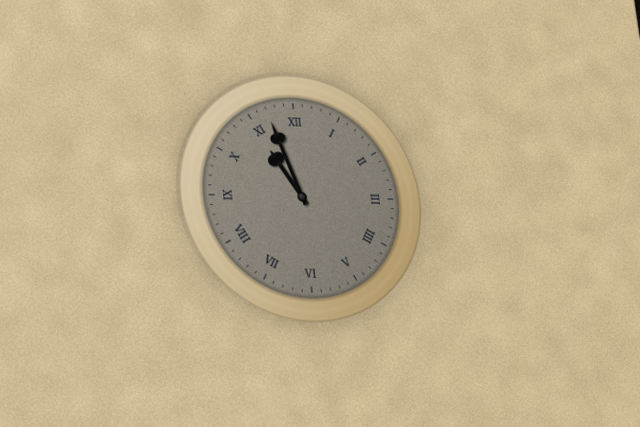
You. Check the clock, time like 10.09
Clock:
10.57
